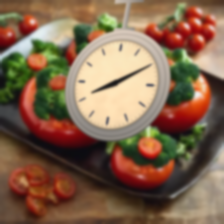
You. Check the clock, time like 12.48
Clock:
8.10
